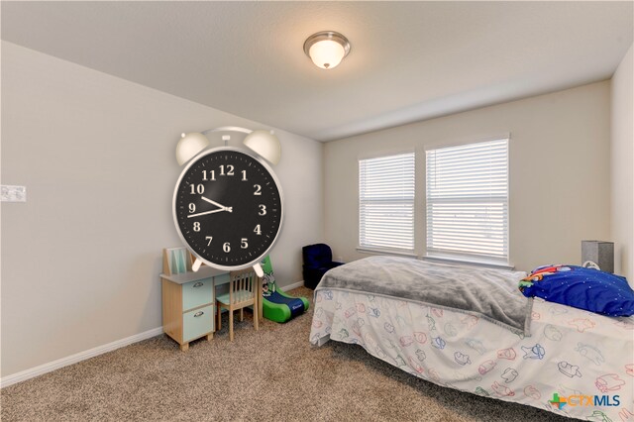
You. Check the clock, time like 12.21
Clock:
9.43
